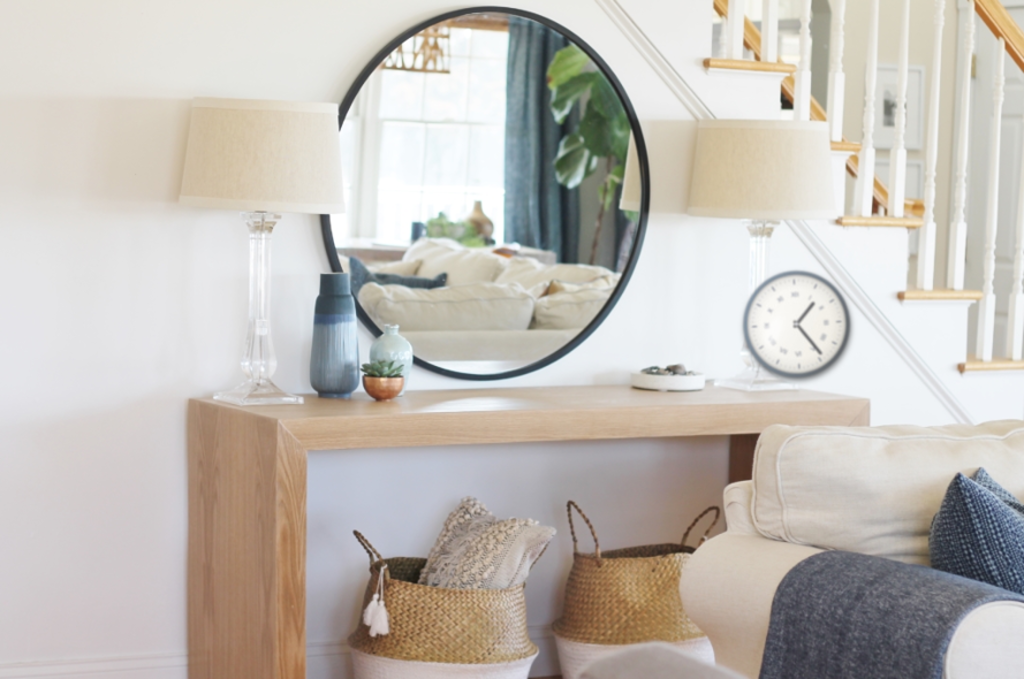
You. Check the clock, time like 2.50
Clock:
1.24
